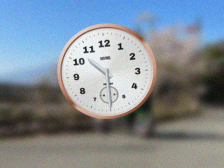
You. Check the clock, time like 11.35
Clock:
10.30
